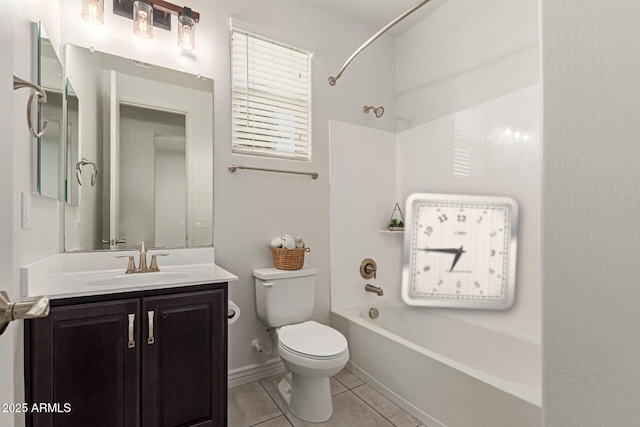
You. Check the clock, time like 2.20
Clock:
6.45
